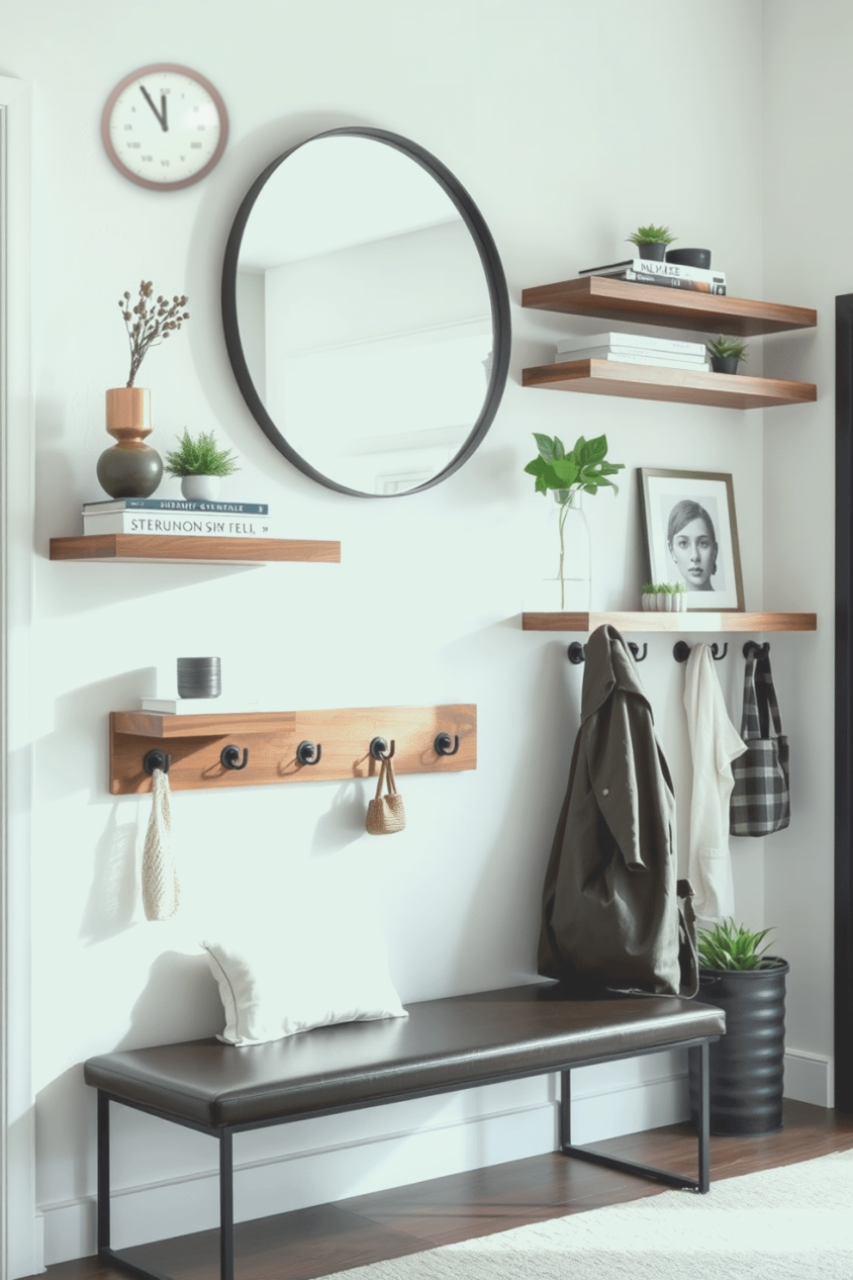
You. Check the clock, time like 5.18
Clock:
11.55
